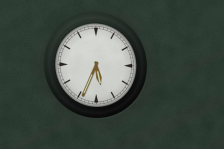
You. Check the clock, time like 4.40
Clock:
5.34
